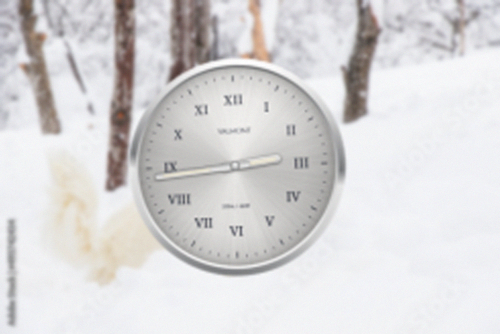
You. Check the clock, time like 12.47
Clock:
2.44
